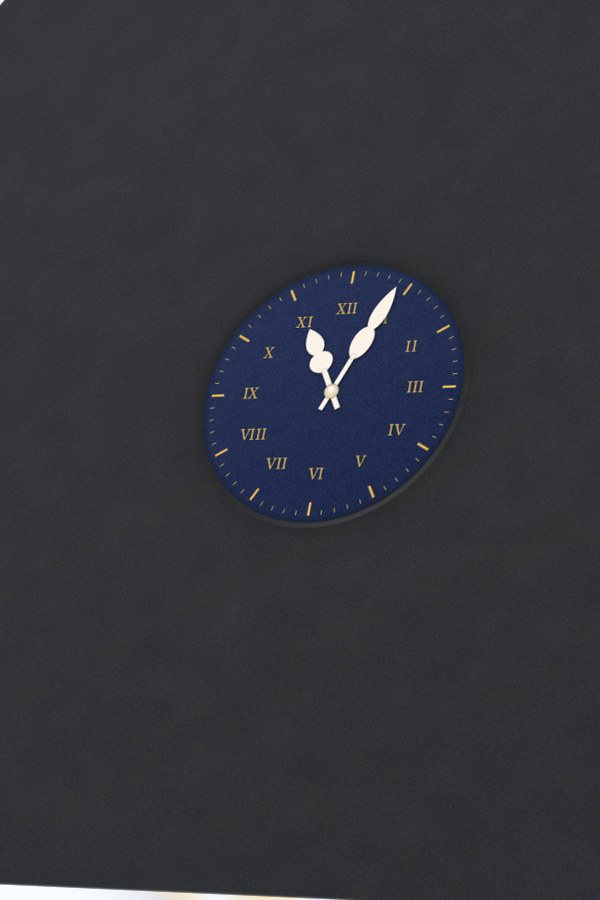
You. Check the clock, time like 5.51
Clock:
11.04
